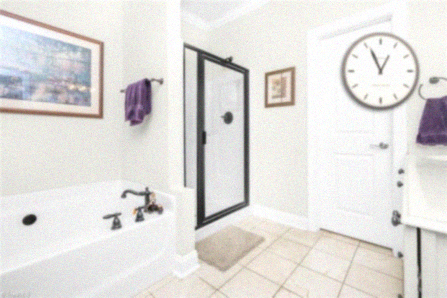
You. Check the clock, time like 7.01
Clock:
12.56
